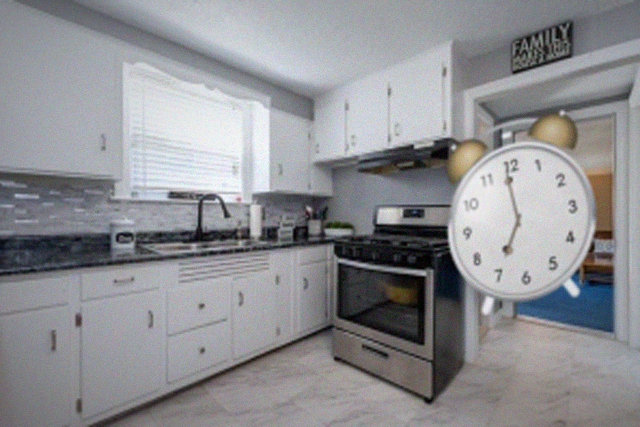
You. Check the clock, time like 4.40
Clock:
6.59
